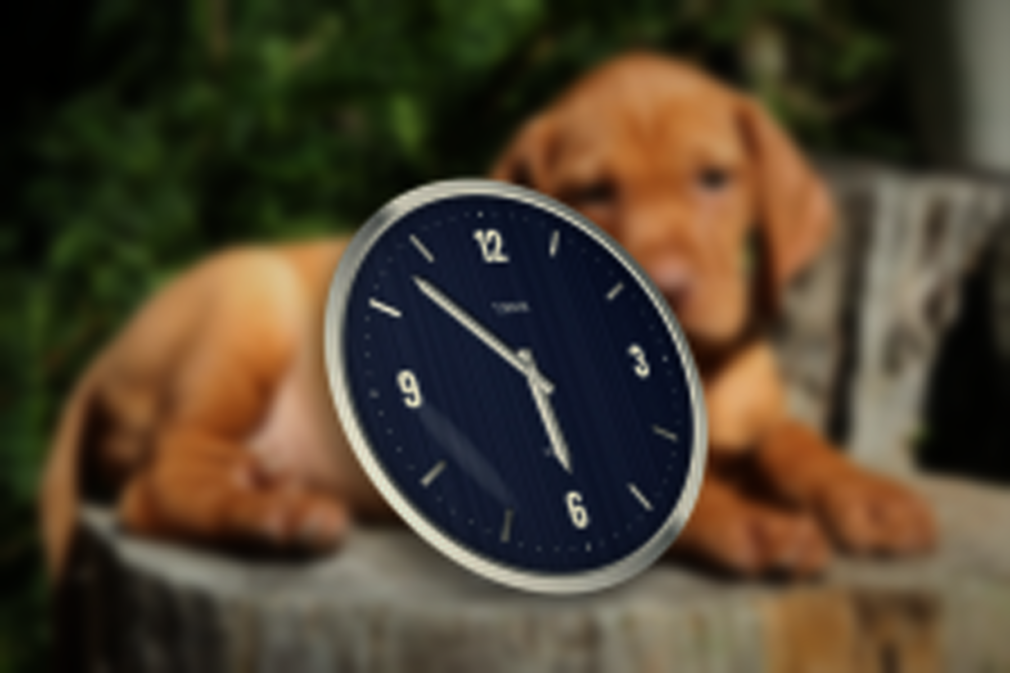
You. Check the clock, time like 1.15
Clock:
5.53
